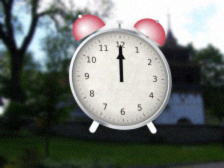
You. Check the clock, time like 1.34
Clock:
12.00
